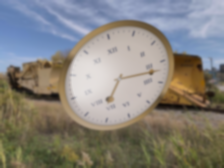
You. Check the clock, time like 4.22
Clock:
7.17
